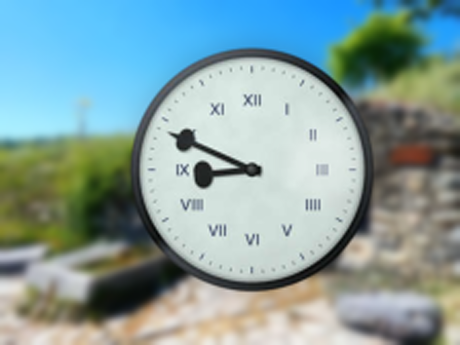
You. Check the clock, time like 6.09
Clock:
8.49
